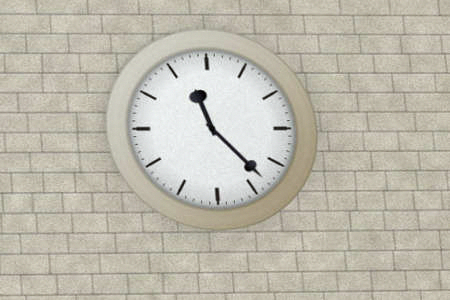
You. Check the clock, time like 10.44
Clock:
11.23
